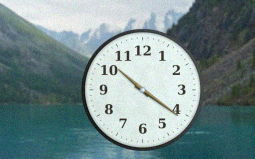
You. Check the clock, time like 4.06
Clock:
10.21
